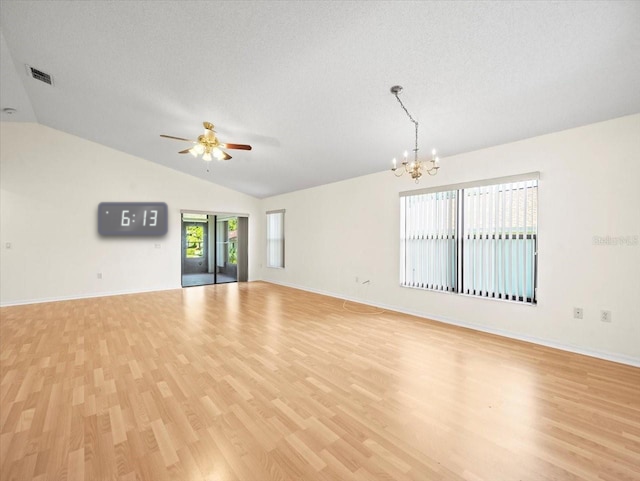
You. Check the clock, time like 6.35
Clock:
6.13
